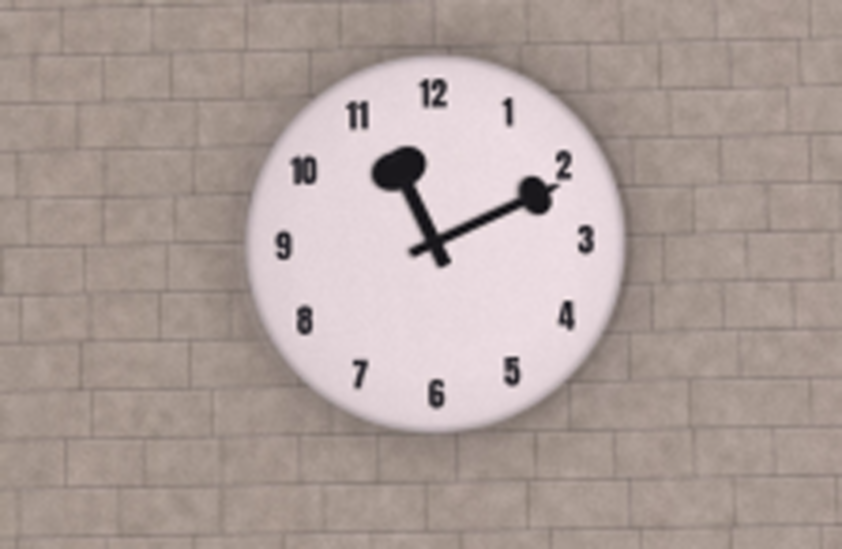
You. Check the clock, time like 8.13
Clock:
11.11
